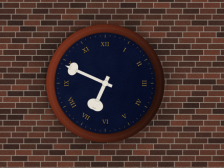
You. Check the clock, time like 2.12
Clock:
6.49
